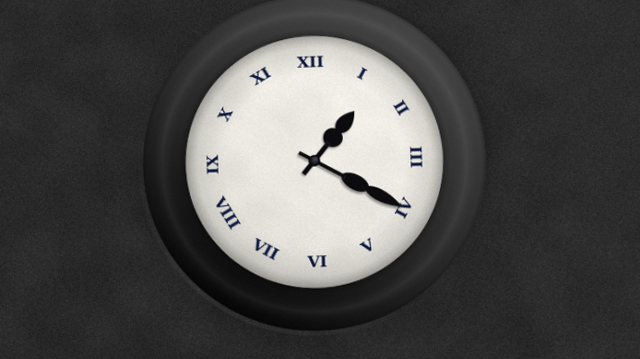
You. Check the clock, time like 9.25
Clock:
1.20
